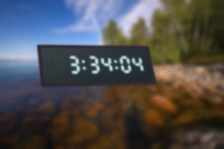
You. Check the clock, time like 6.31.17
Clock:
3.34.04
